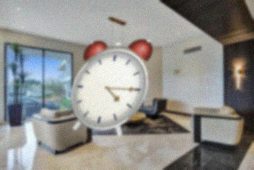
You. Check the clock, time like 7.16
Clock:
4.15
